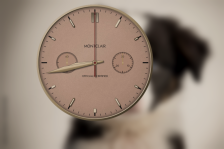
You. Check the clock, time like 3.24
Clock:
8.43
